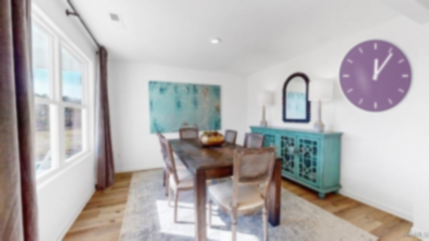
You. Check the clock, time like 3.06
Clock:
12.06
